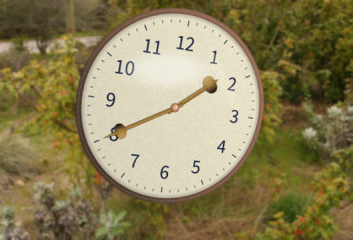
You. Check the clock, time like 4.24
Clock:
1.40
